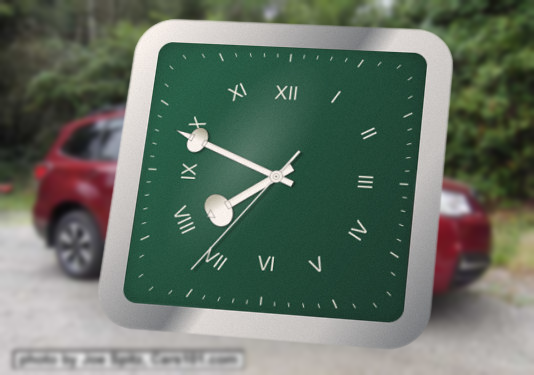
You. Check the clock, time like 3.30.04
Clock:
7.48.36
